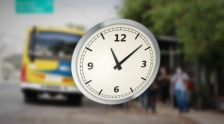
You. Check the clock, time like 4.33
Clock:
11.08
